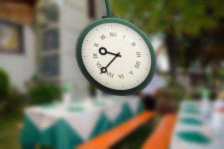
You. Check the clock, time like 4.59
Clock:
9.38
